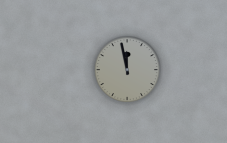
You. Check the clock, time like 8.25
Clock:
11.58
